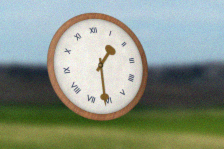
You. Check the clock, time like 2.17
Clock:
1.31
